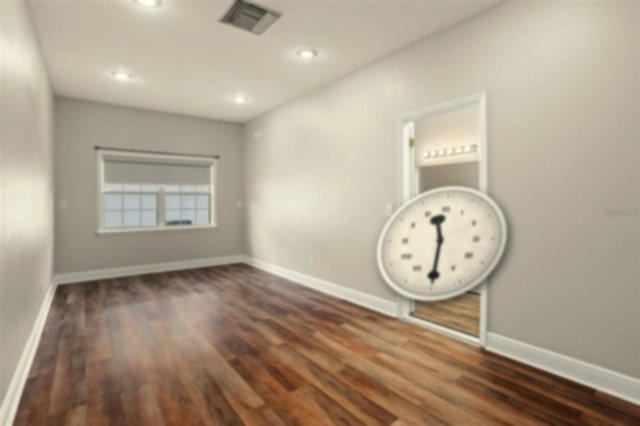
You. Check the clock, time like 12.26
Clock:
11.30
